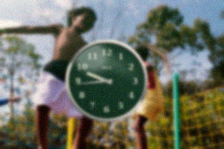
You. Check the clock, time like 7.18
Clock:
9.44
